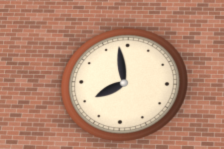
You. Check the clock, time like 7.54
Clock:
7.58
